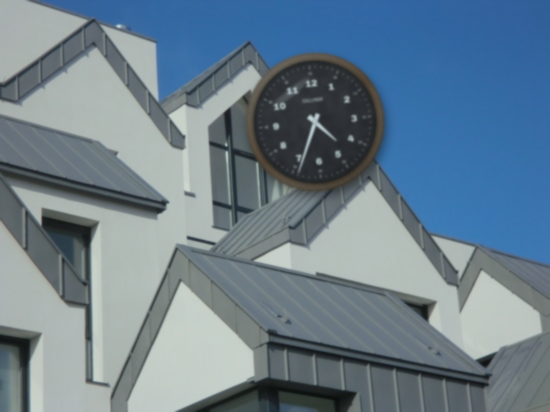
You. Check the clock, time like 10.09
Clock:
4.34
